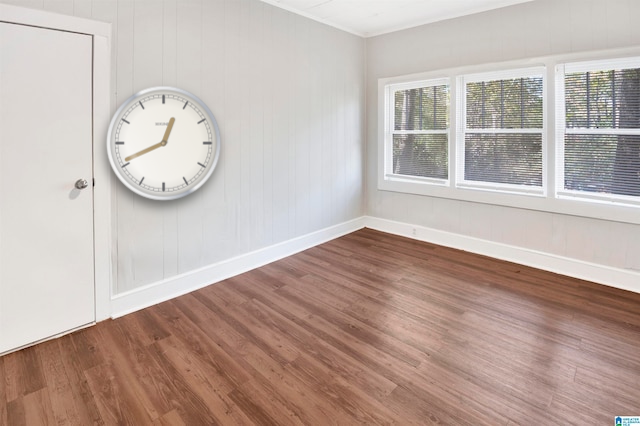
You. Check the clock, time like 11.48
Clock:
12.41
